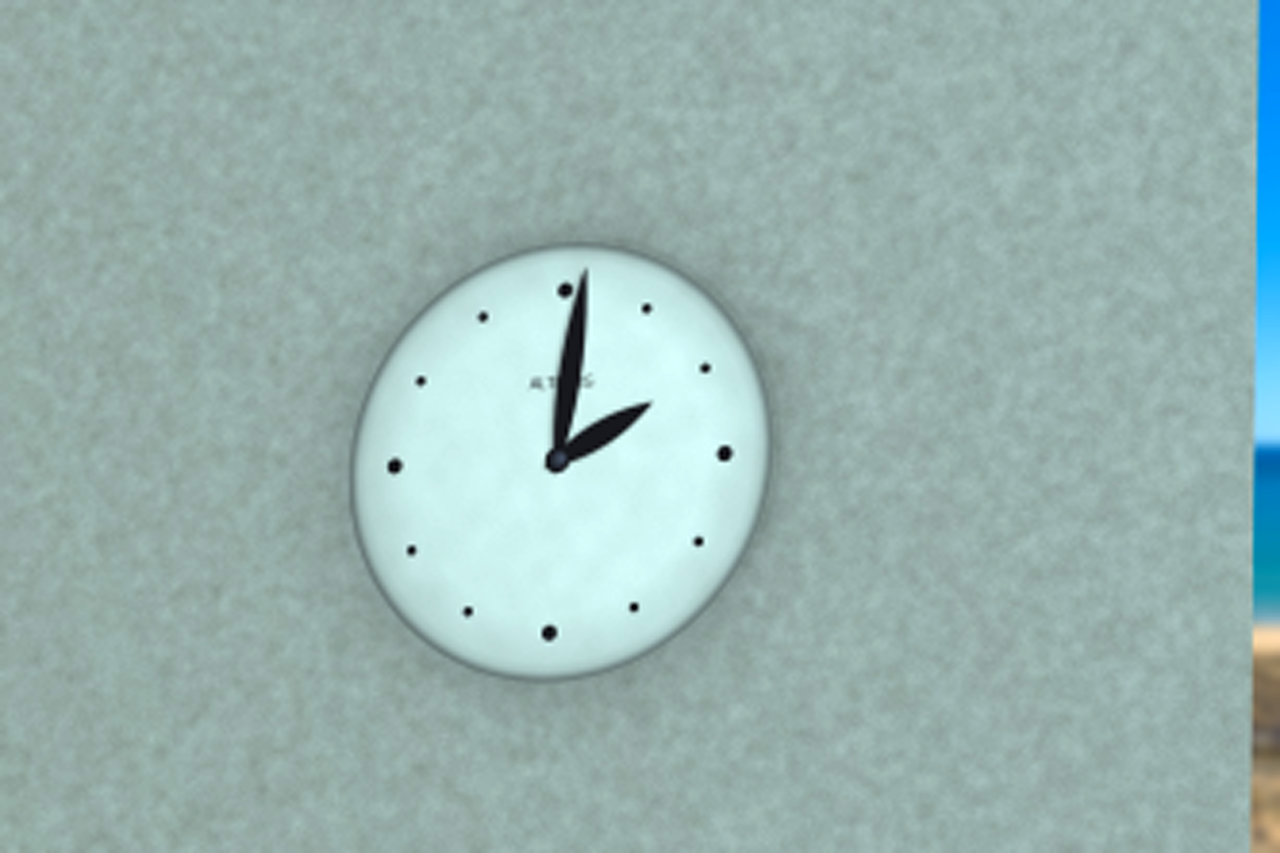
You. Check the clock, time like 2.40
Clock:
2.01
